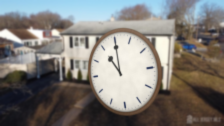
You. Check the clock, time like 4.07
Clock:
11.00
